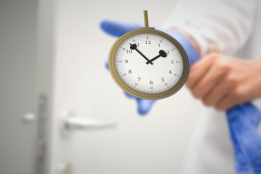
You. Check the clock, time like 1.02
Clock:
1.53
